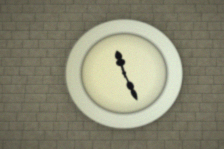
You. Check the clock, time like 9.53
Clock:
11.26
